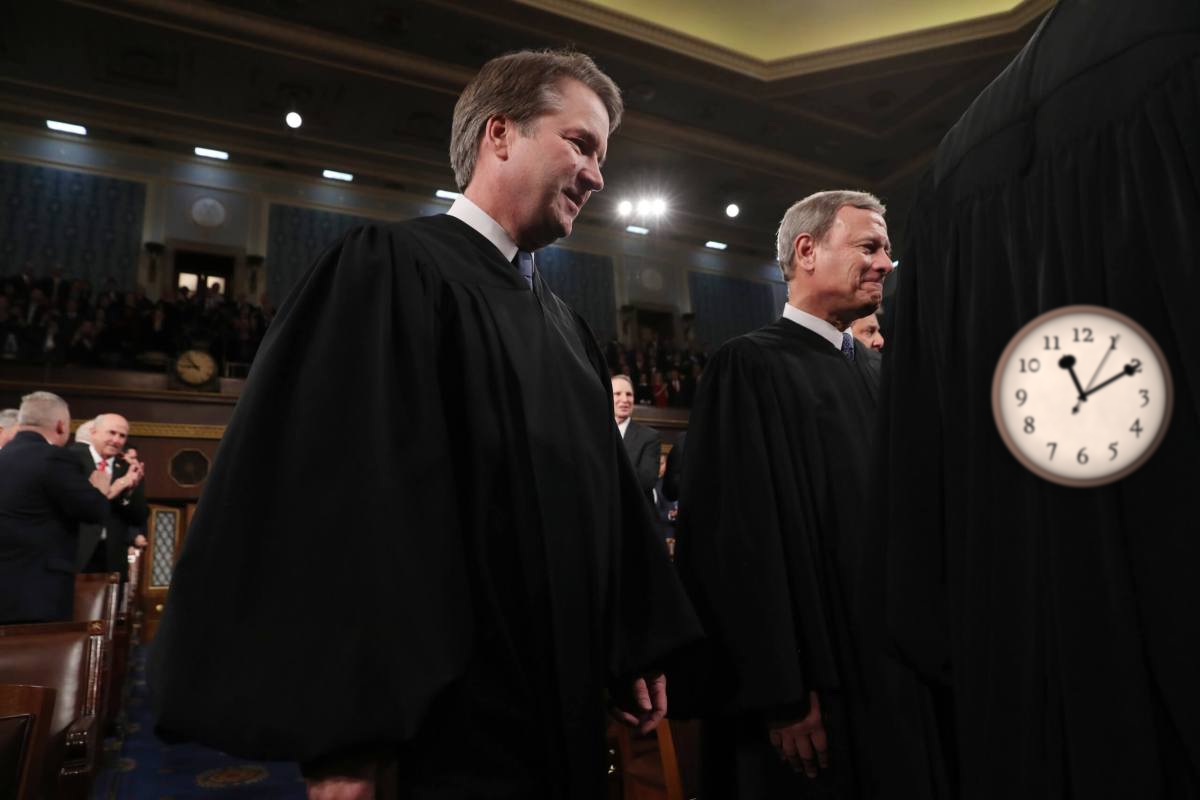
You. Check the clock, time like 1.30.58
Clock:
11.10.05
